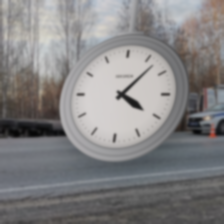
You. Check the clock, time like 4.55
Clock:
4.07
